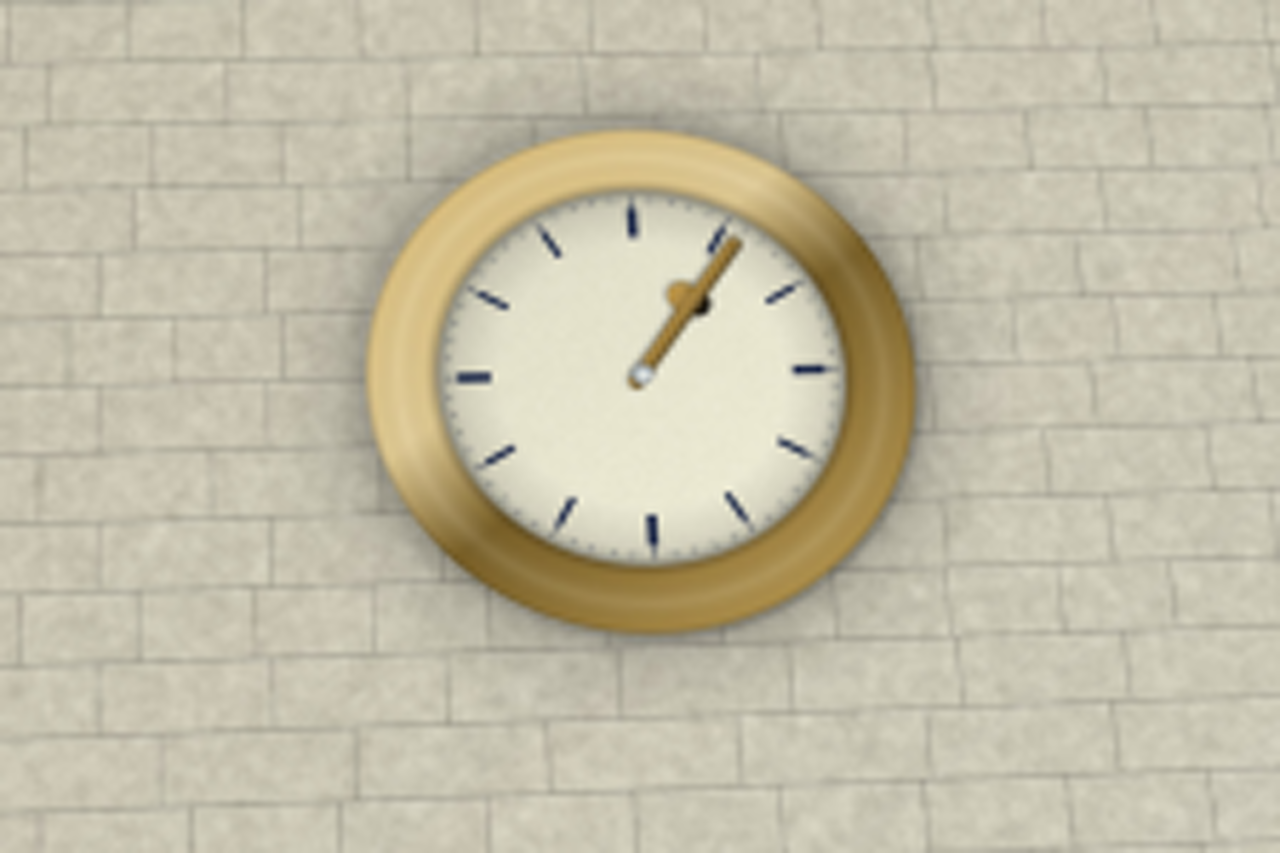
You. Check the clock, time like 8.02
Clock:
1.06
